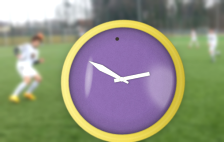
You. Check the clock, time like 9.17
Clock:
2.51
